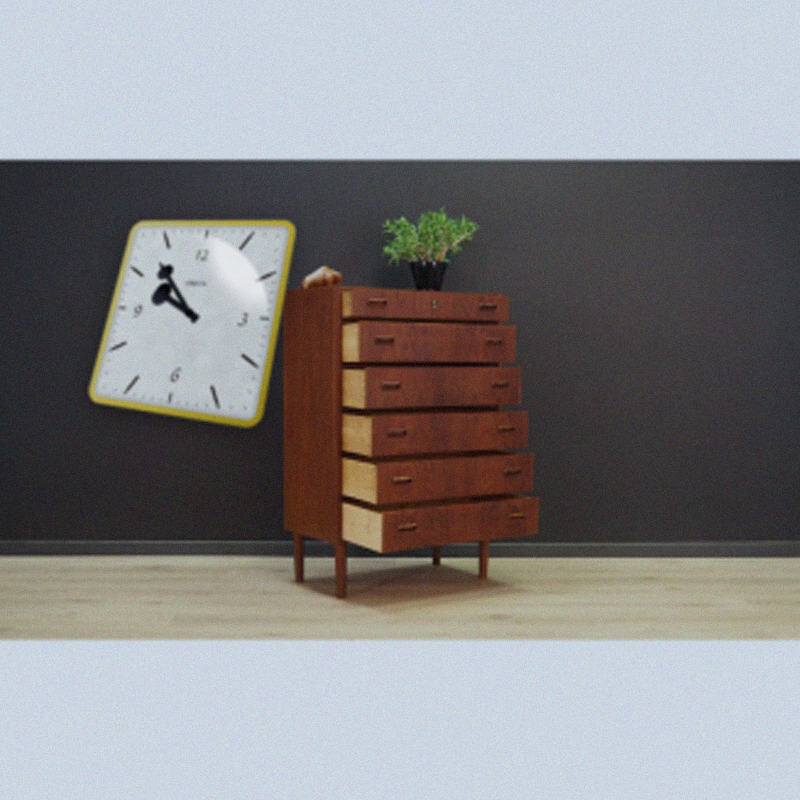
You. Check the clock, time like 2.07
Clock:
9.53
